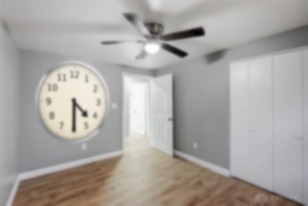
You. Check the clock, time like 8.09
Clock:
4.30
